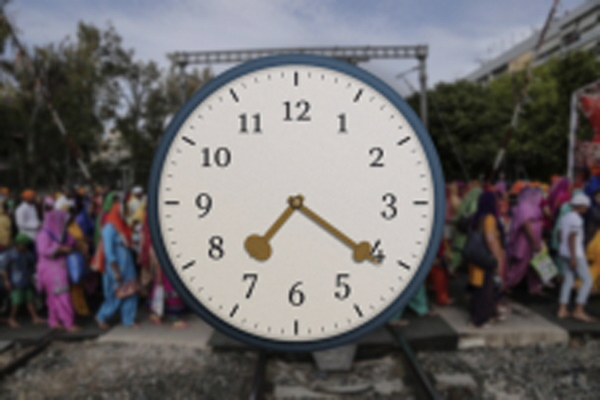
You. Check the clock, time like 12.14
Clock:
7.21
